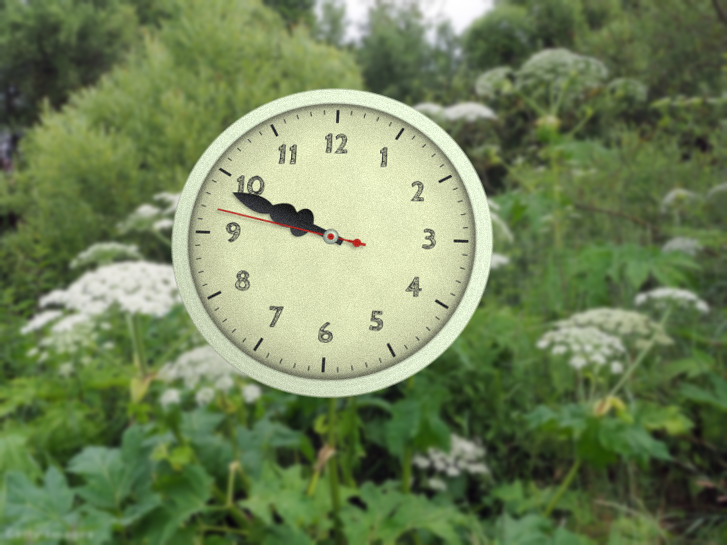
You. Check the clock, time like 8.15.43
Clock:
9.48.47
